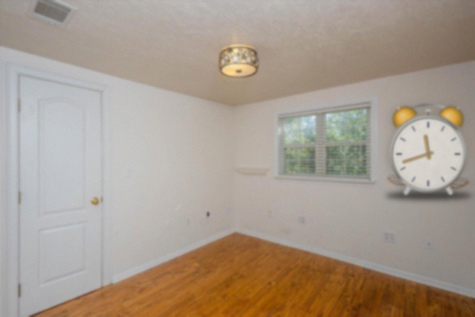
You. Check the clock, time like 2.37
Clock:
11.42
